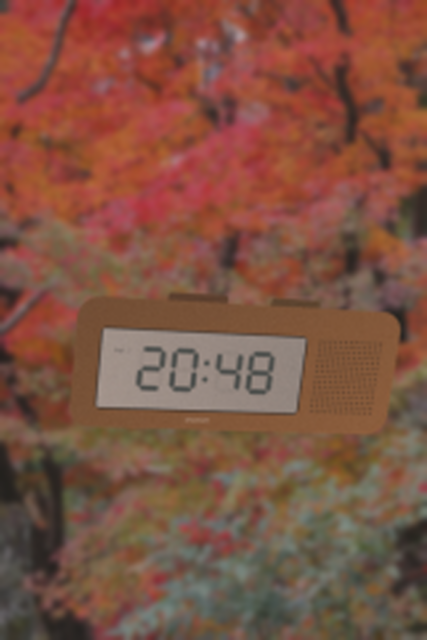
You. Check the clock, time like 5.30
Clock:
20.48
